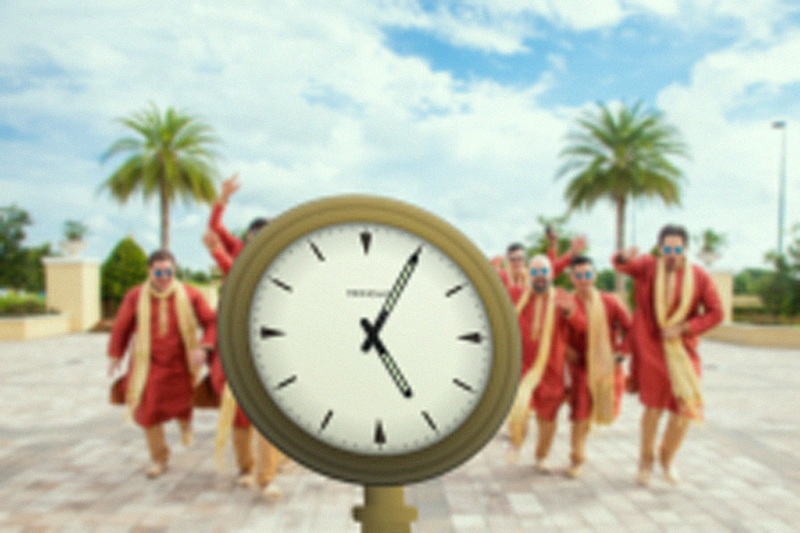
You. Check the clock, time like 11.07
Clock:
5.05
